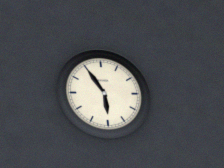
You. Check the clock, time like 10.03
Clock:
5.55
